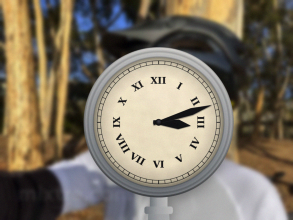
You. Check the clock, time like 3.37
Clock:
3.12
